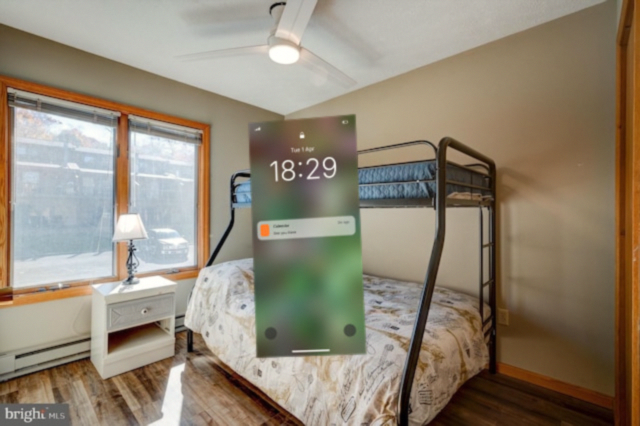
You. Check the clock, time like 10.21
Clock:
18.29
